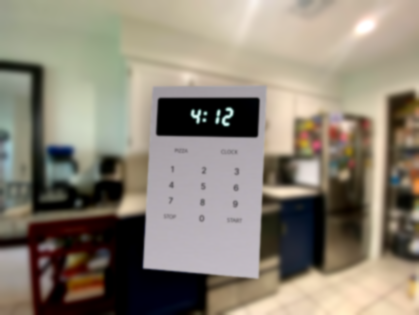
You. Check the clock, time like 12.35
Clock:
4.12
